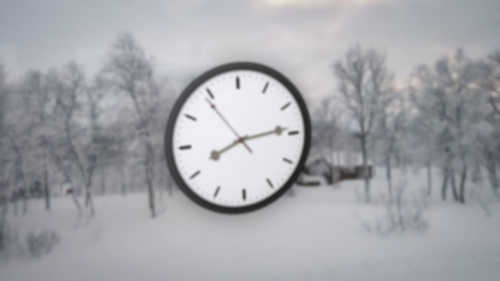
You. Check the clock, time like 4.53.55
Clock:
8.13.54
